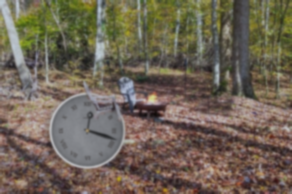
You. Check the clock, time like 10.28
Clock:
12.18
